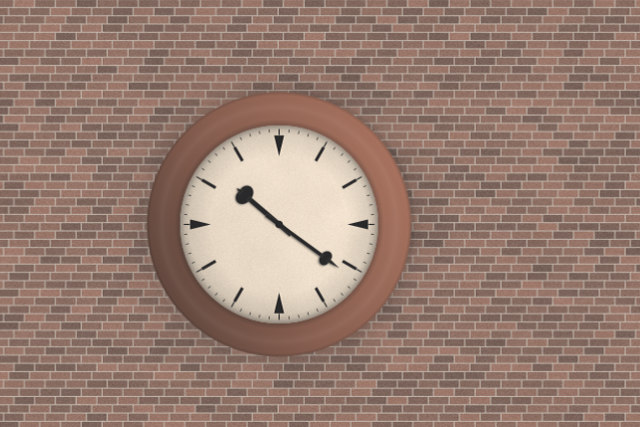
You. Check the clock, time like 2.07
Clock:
10.21
